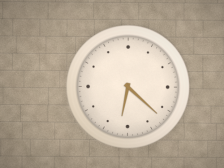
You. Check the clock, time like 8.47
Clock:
6.22
